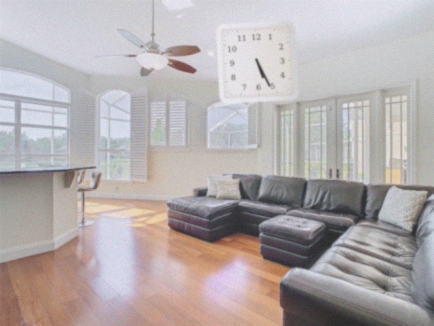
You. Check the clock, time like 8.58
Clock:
5.26
